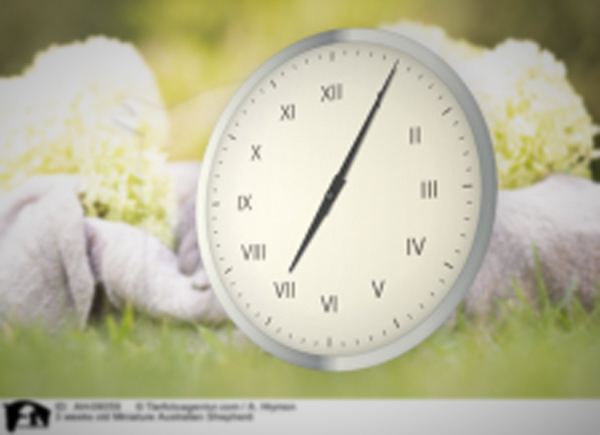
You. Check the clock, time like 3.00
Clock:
7.05
